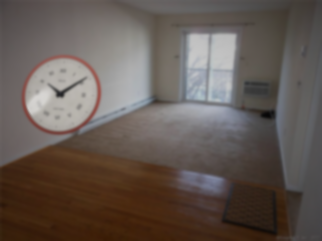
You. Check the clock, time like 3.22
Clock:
10.09
